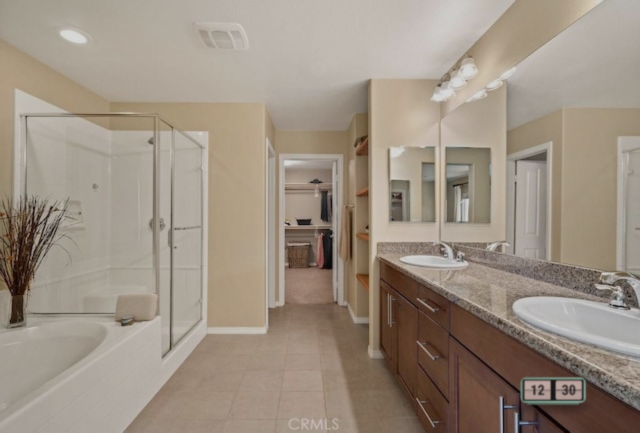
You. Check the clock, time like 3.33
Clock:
12.30
